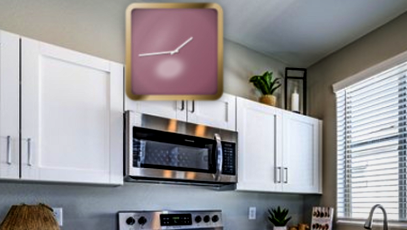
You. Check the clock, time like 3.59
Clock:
1.44
